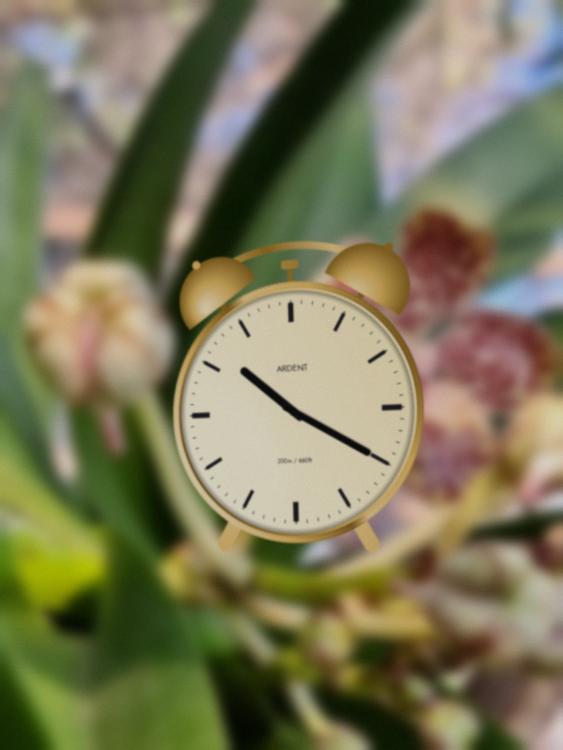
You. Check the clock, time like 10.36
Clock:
10.20
